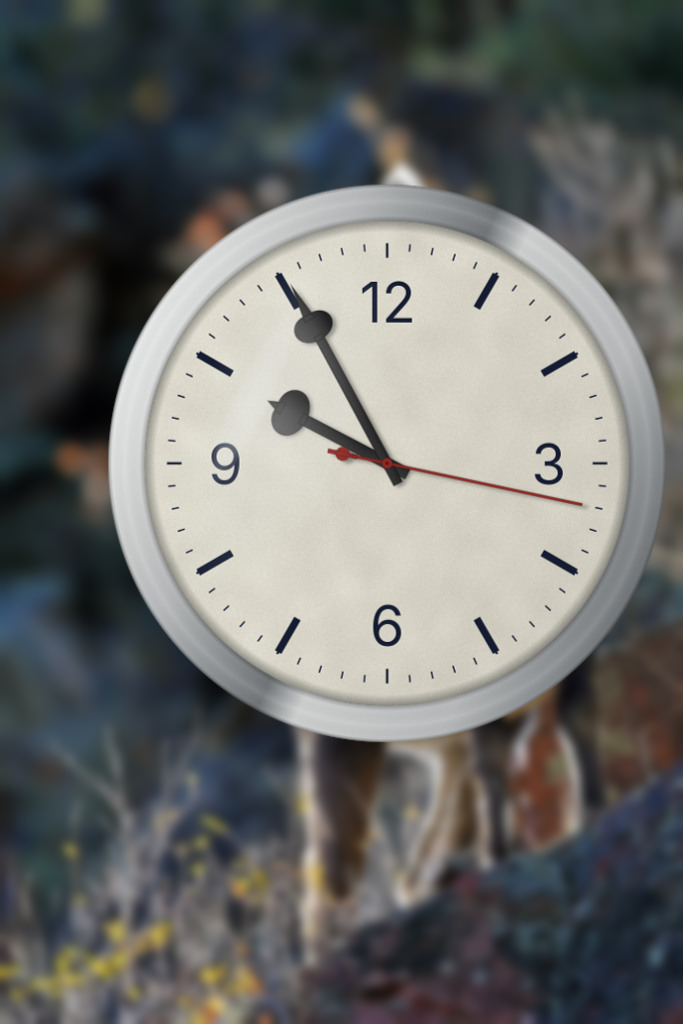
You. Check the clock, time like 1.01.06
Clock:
9.55.17
